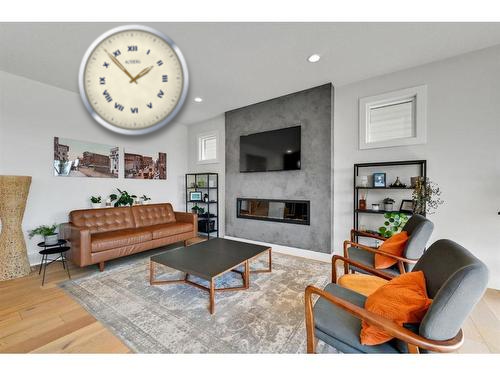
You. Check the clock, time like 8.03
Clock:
1.53
